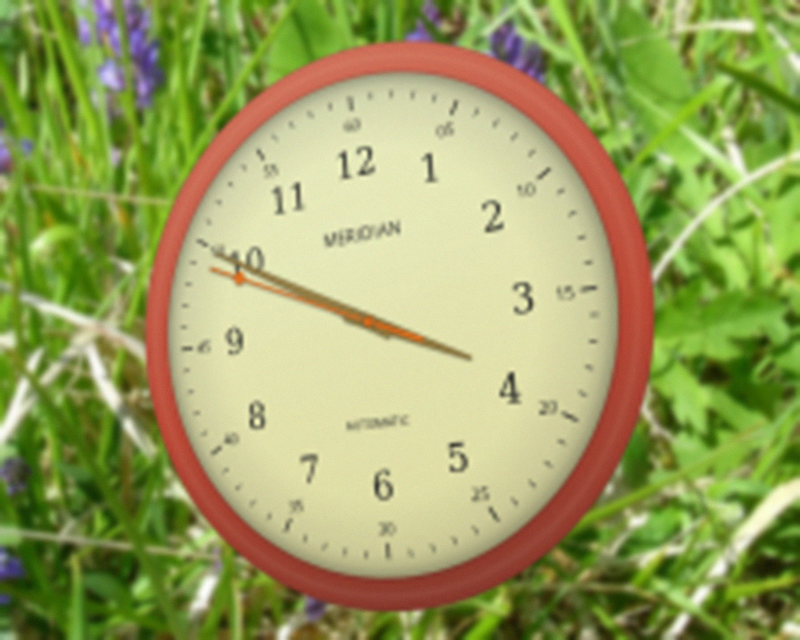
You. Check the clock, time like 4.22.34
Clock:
3.49.49
